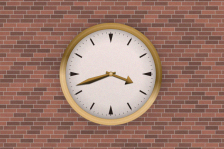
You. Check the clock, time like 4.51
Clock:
3.42
